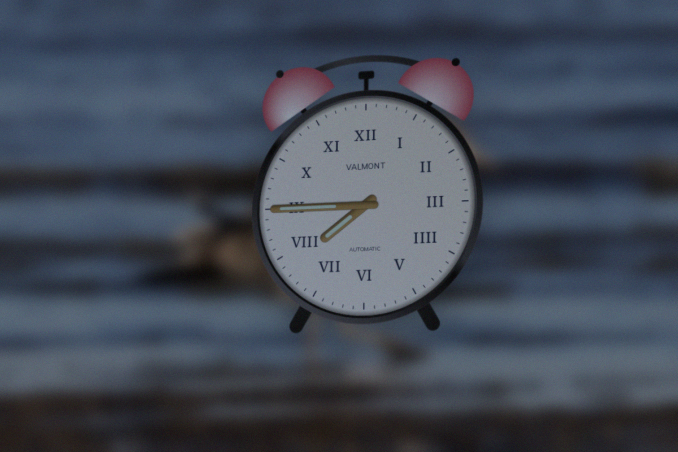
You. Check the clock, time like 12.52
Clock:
7.45
